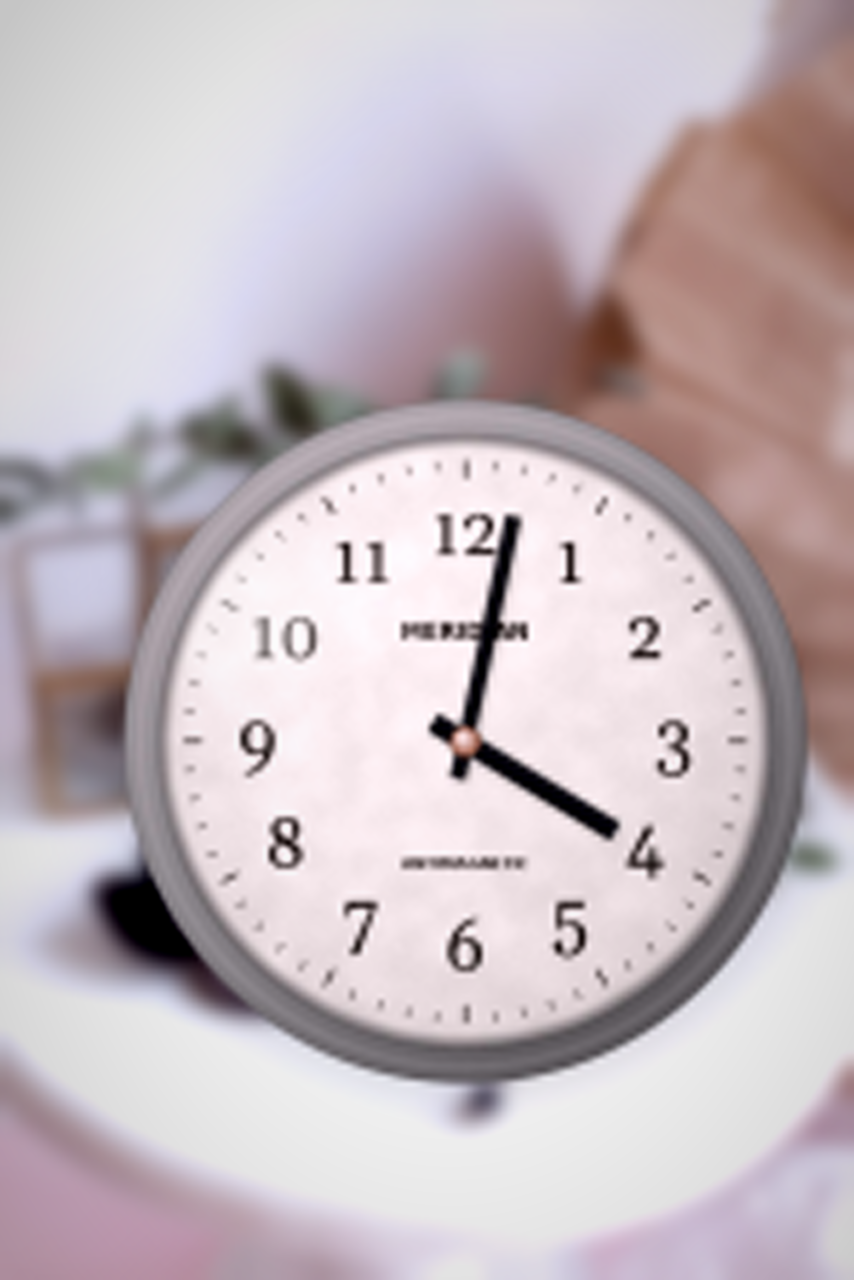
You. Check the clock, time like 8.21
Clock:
4.02
